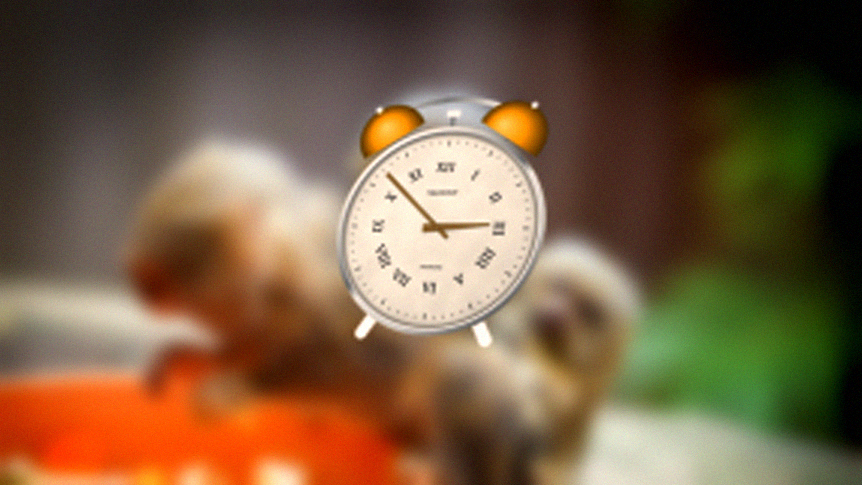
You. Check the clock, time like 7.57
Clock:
2.52
